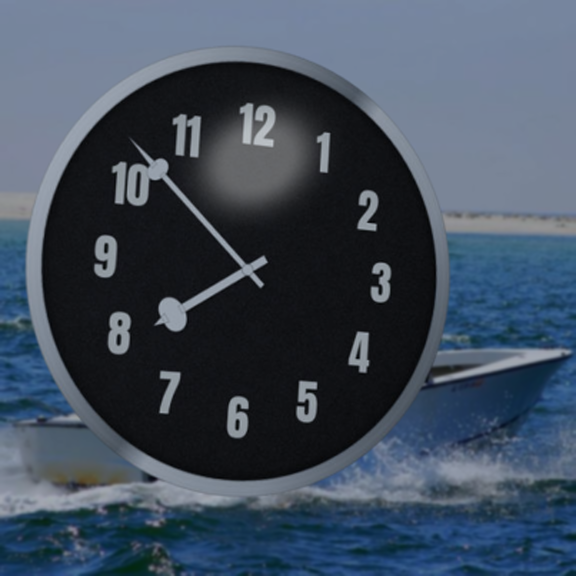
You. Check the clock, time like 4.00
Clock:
7.52
